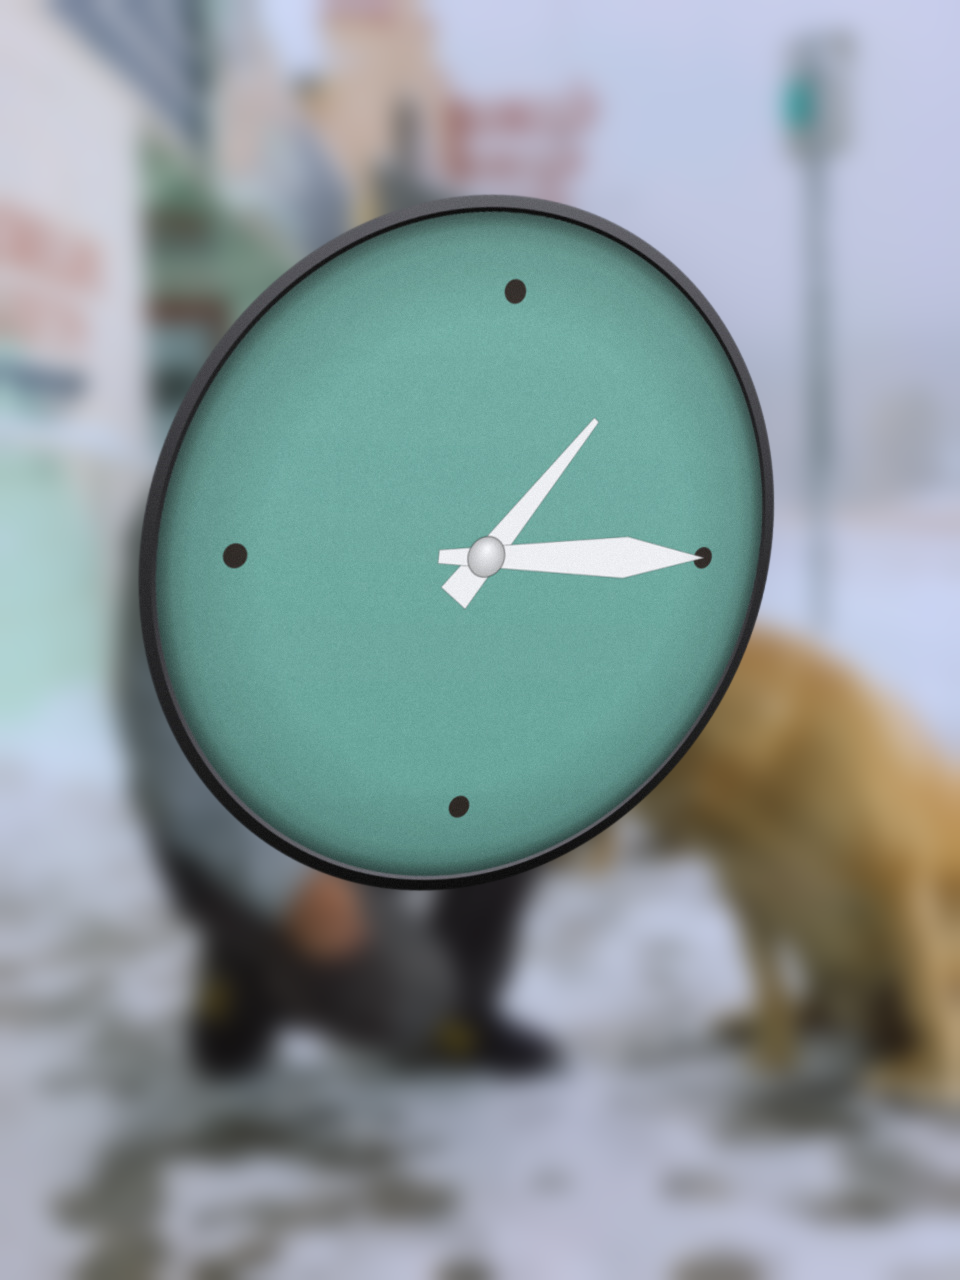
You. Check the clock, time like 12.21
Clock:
1.15
